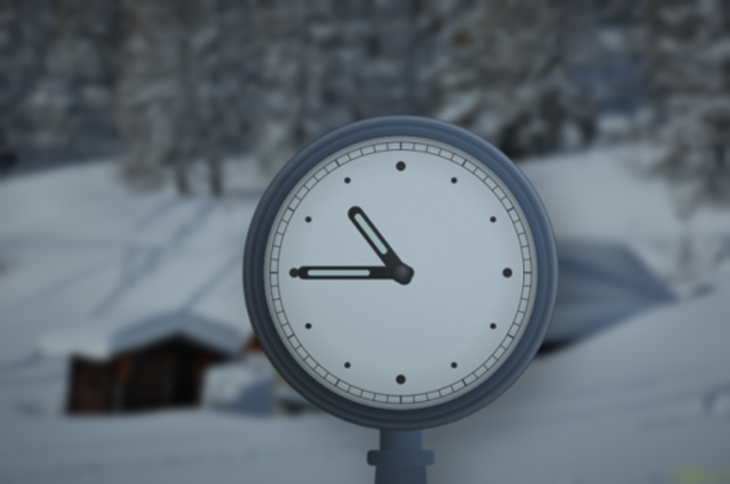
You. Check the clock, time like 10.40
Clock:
10.45
